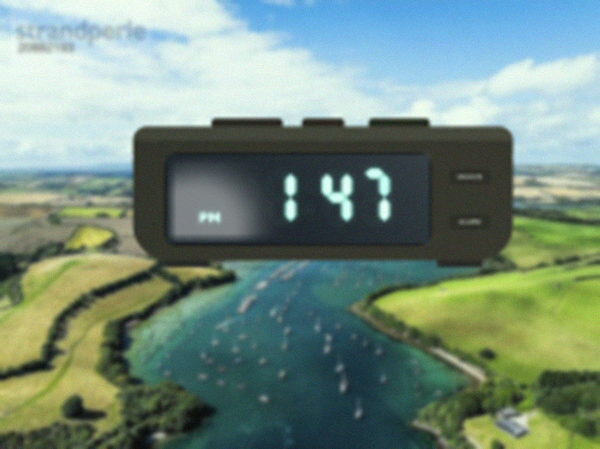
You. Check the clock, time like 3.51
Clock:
1.47
